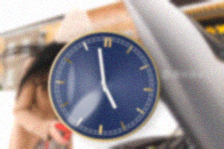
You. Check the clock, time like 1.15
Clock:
4.58
